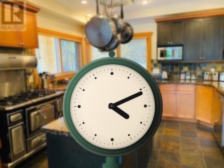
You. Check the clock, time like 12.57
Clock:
4.11
